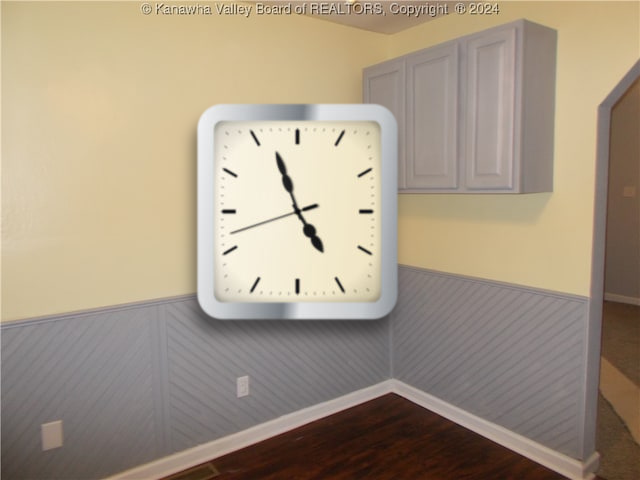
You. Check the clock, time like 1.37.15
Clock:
4.56.42
